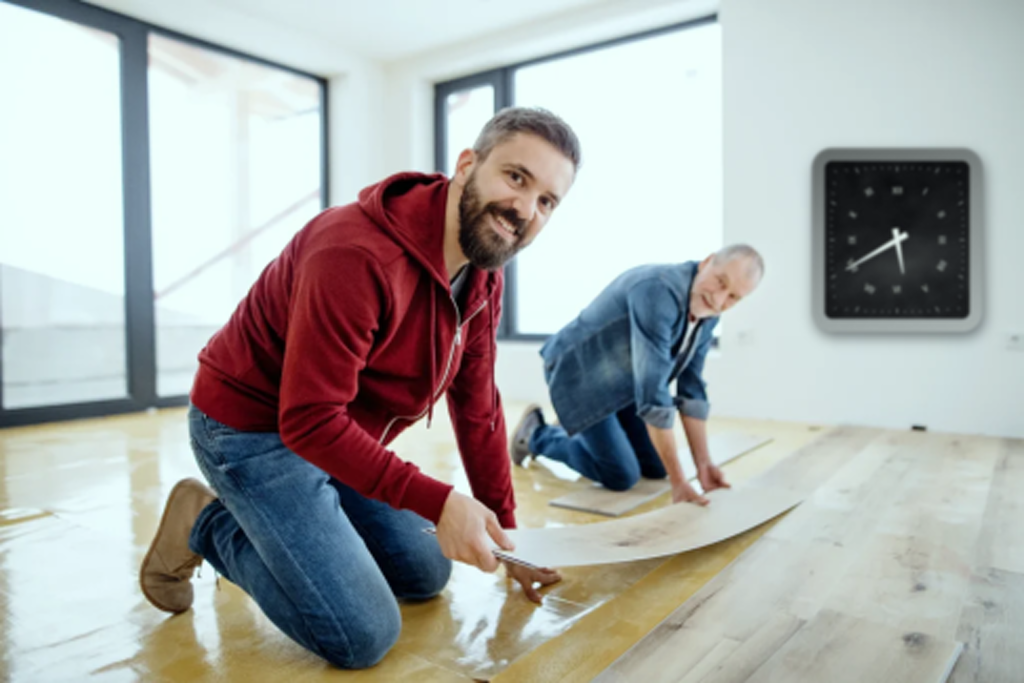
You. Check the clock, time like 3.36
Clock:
5.40
